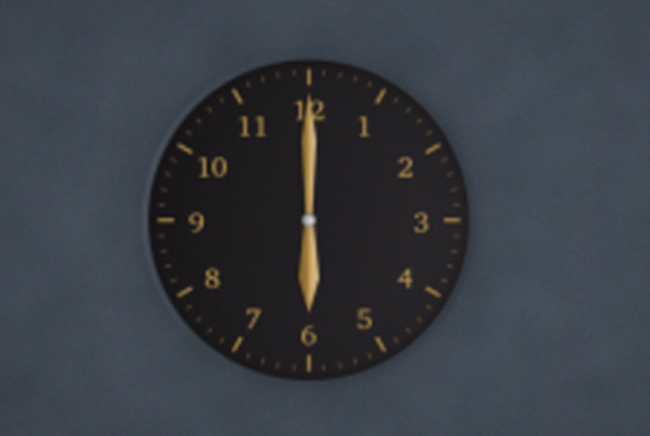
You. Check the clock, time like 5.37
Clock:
6.00
